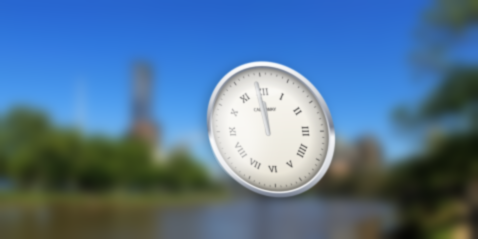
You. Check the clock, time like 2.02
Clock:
11.59
